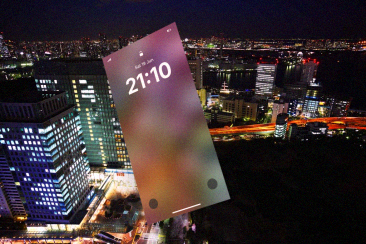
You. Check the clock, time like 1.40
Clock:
21.10
